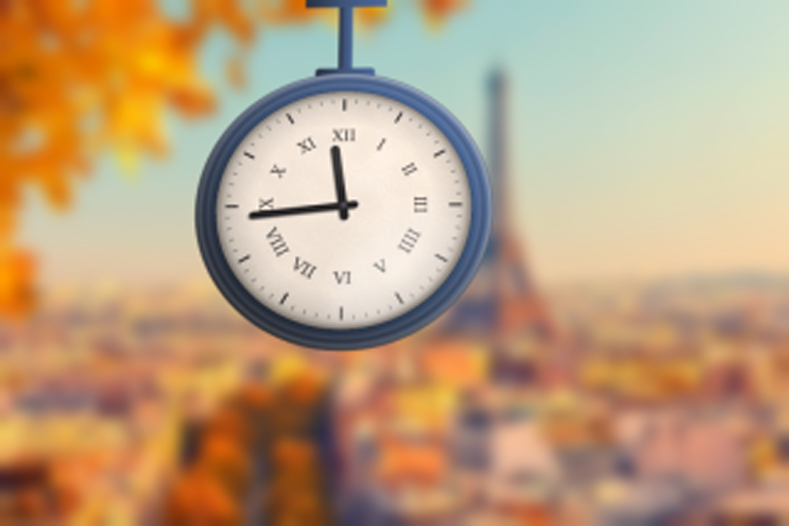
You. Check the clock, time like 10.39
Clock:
11.44
